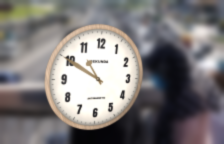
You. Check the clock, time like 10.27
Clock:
10.50
